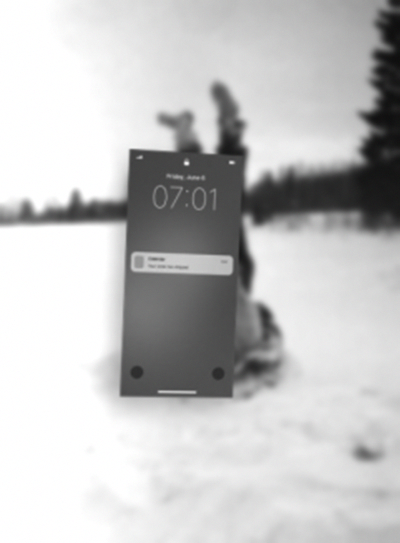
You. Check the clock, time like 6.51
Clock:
7.01
